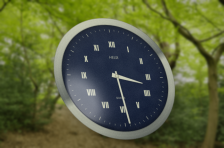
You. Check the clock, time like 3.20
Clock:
3.29
